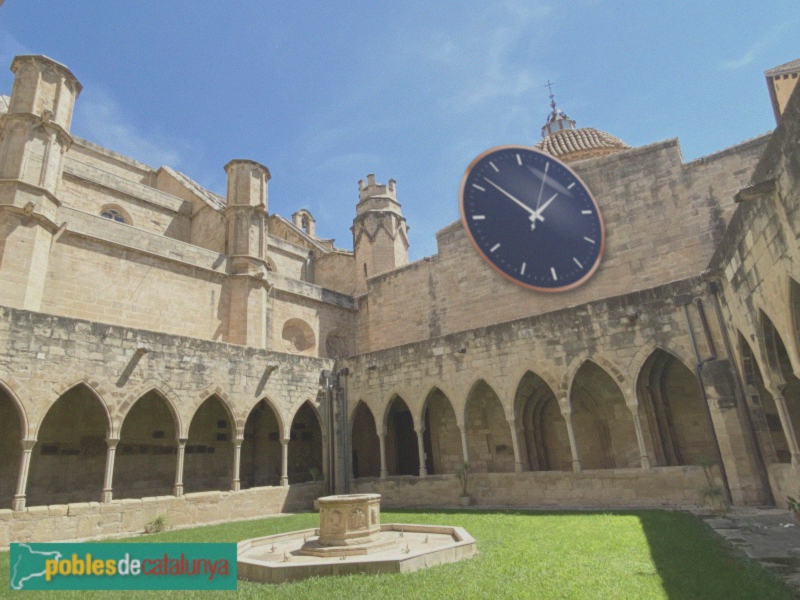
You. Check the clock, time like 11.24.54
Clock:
1.52.05
